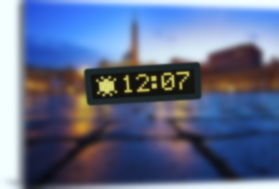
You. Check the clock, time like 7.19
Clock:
12.07
